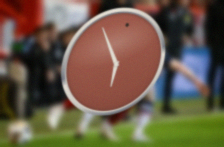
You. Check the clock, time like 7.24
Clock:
5.54
